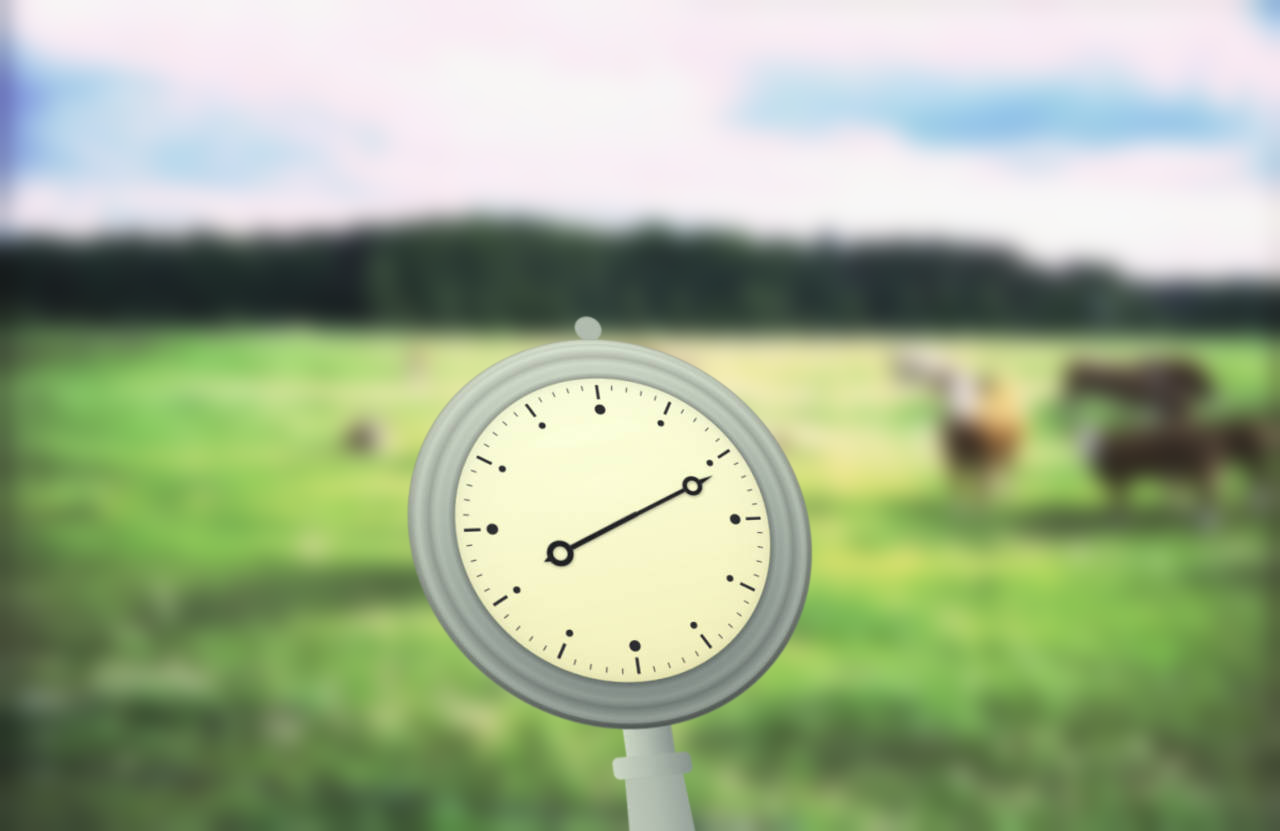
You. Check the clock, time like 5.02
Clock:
8.11
